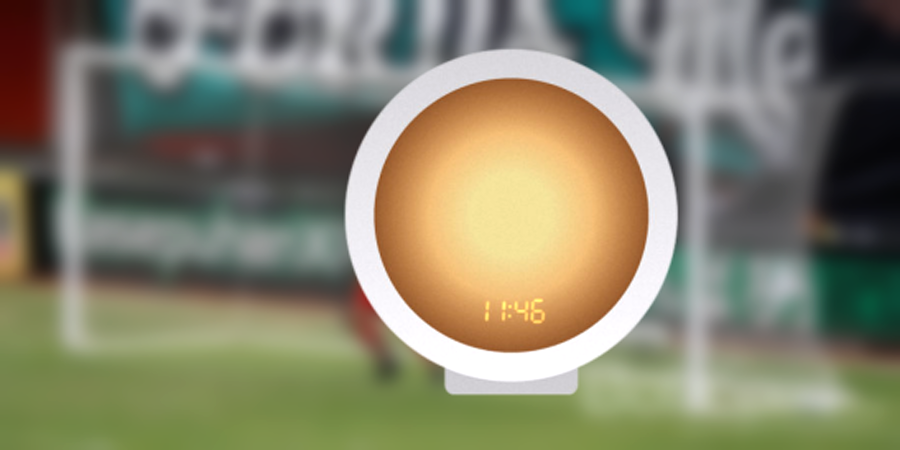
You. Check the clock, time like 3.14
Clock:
11.46
